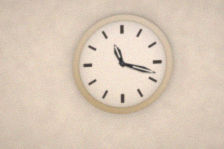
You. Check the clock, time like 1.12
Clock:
11.18
